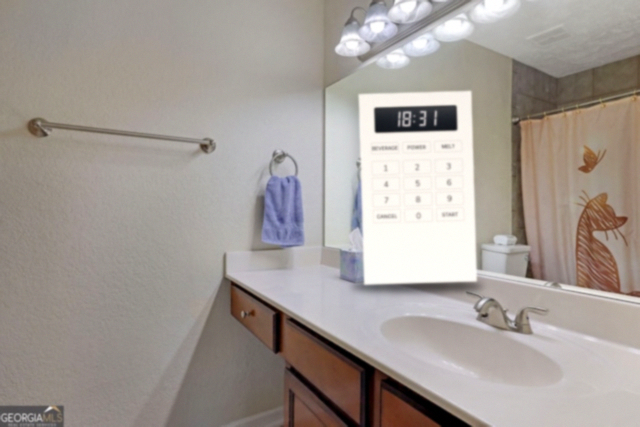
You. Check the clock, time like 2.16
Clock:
18.31
